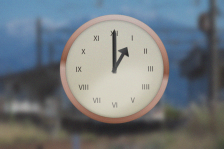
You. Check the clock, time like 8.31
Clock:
1.00
